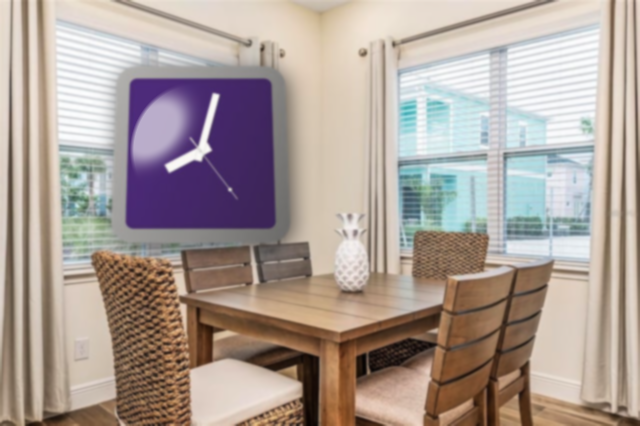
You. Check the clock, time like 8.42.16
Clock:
8.02.24
